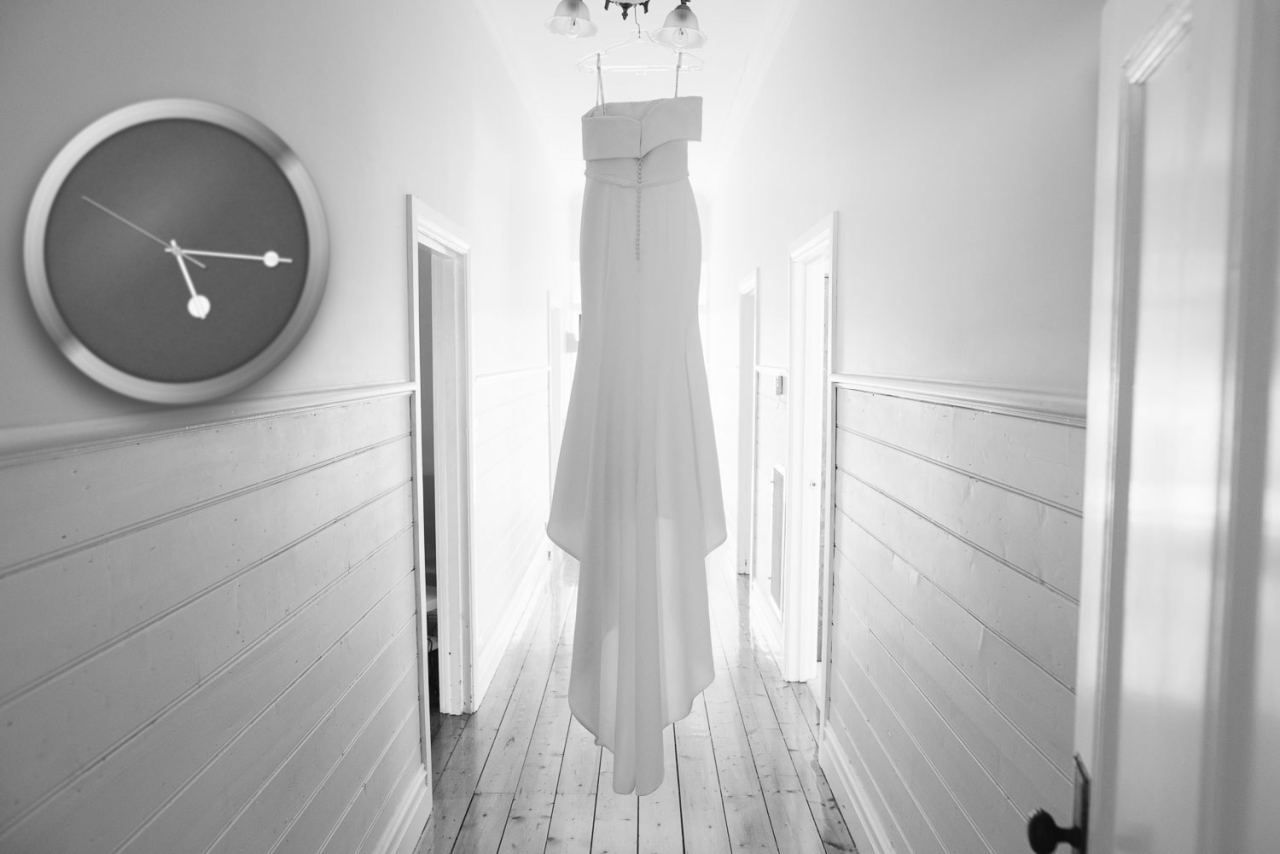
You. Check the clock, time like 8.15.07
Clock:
5.15.50
